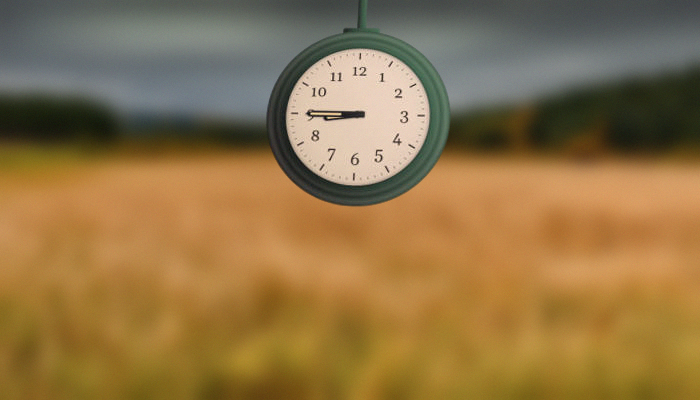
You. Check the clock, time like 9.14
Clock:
8.45
